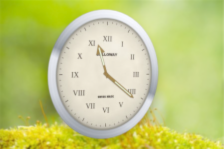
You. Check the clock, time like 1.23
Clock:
11.21
